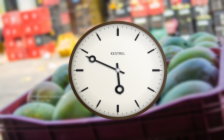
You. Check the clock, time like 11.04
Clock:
5.49
